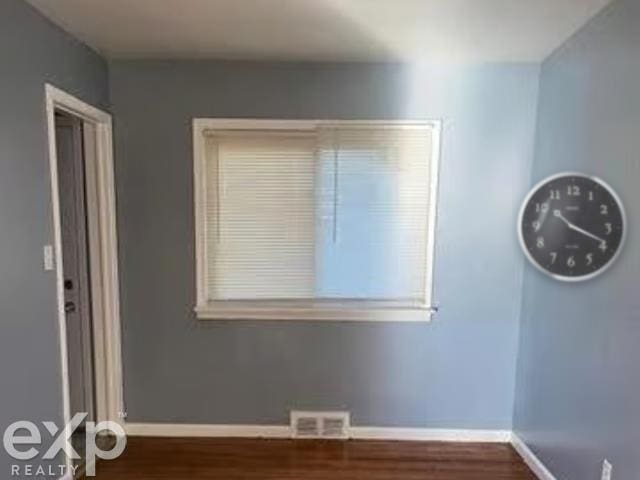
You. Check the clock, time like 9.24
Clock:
10.19
